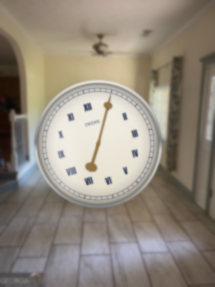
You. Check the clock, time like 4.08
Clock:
7.05
